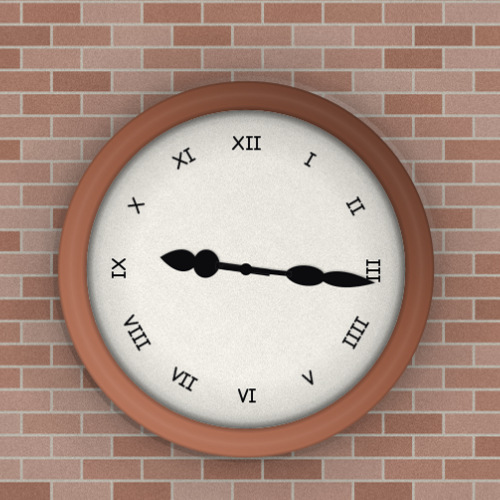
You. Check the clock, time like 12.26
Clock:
9.16
